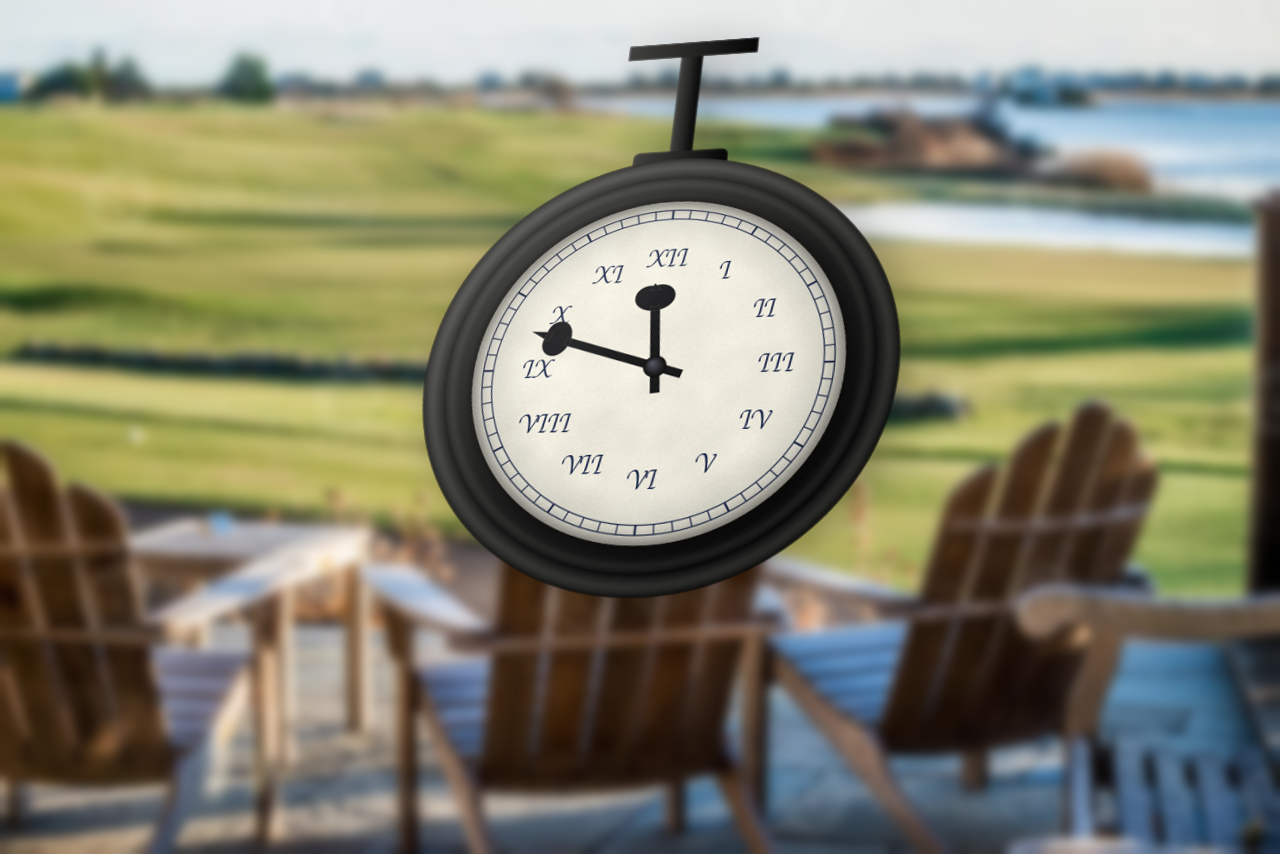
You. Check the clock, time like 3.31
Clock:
11.48
